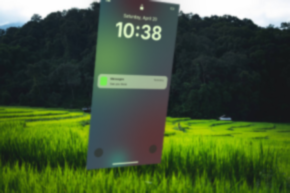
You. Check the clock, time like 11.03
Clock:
10.38
